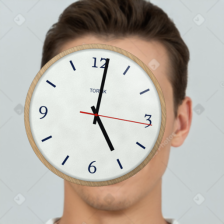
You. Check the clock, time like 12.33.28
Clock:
5.01.16
